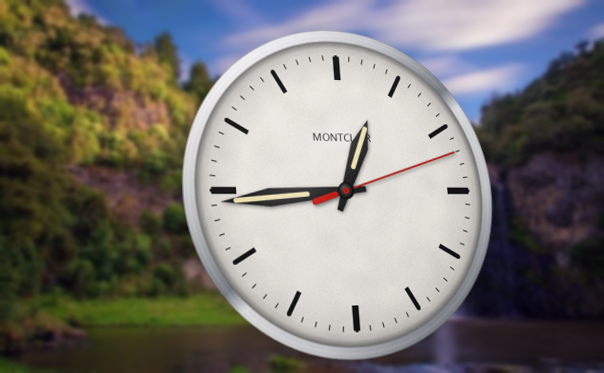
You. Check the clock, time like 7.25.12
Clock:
12.44.12
